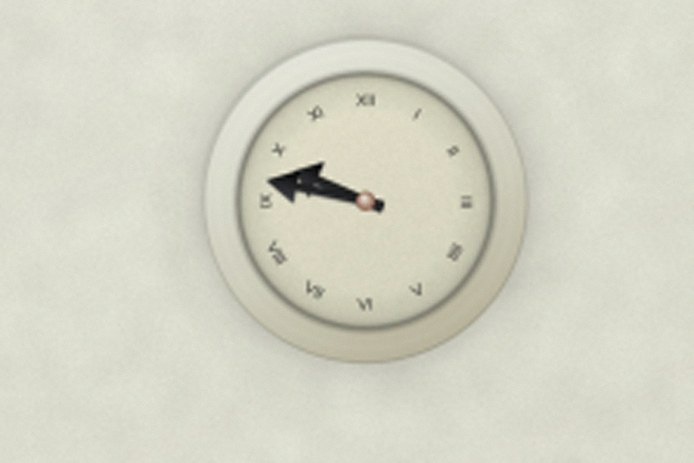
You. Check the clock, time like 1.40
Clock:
9.47
